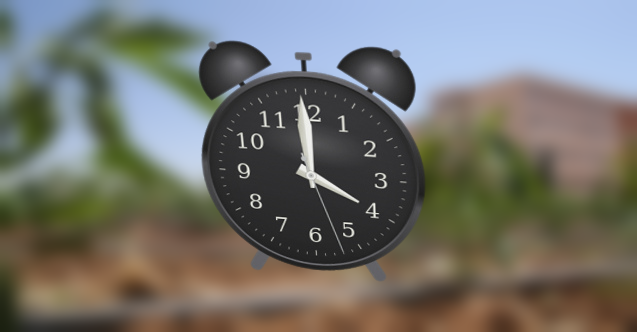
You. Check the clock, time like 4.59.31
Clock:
3.59.27
